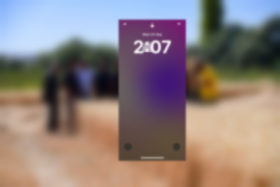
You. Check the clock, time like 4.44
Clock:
2.07
